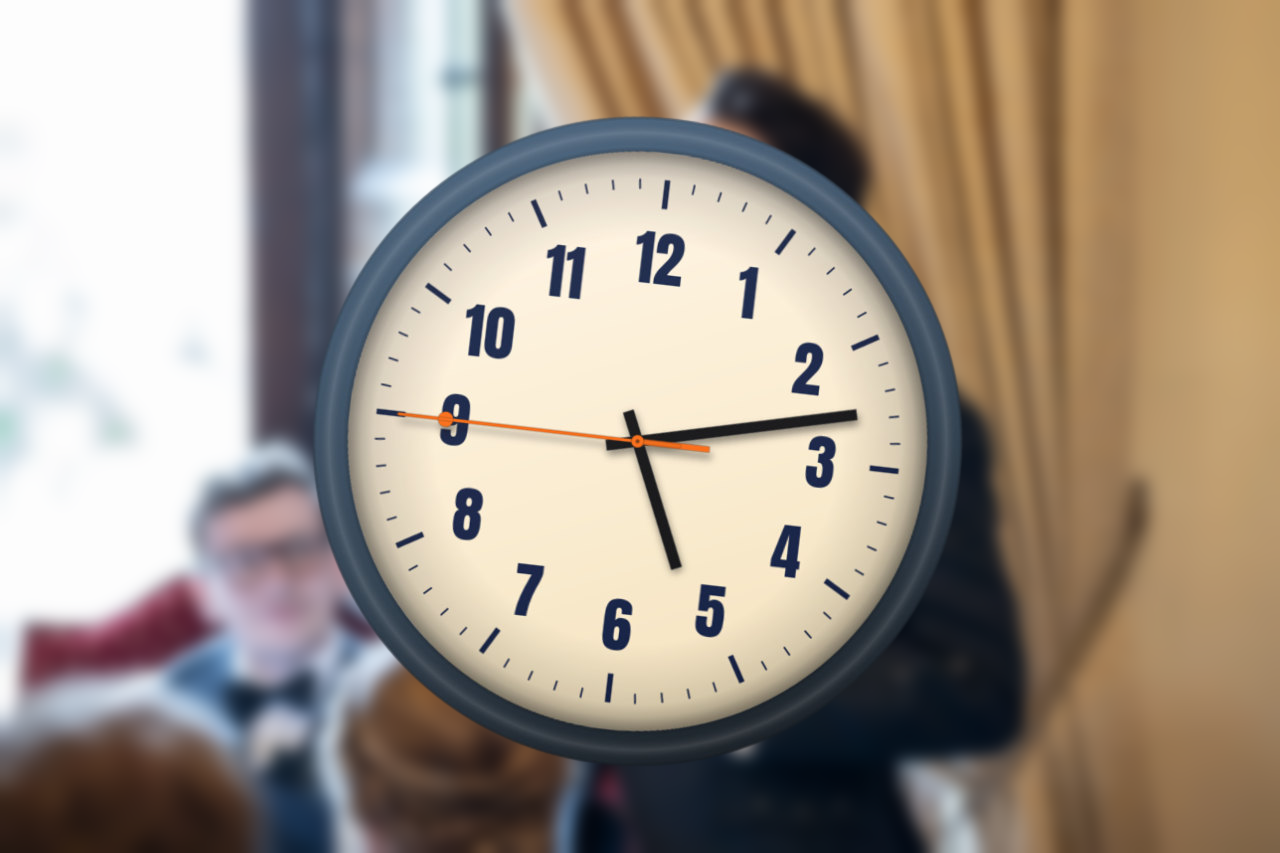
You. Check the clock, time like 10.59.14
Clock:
5.12.45
